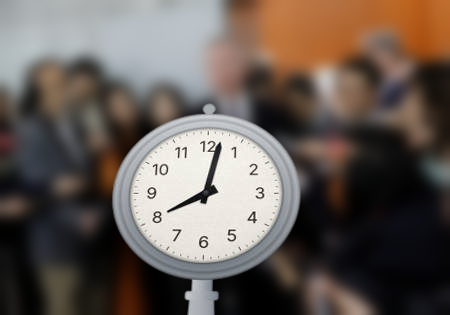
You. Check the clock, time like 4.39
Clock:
8.02
